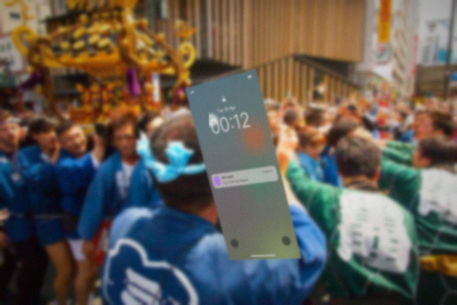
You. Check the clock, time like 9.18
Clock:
0.12
